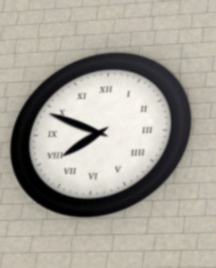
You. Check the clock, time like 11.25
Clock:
7.49
